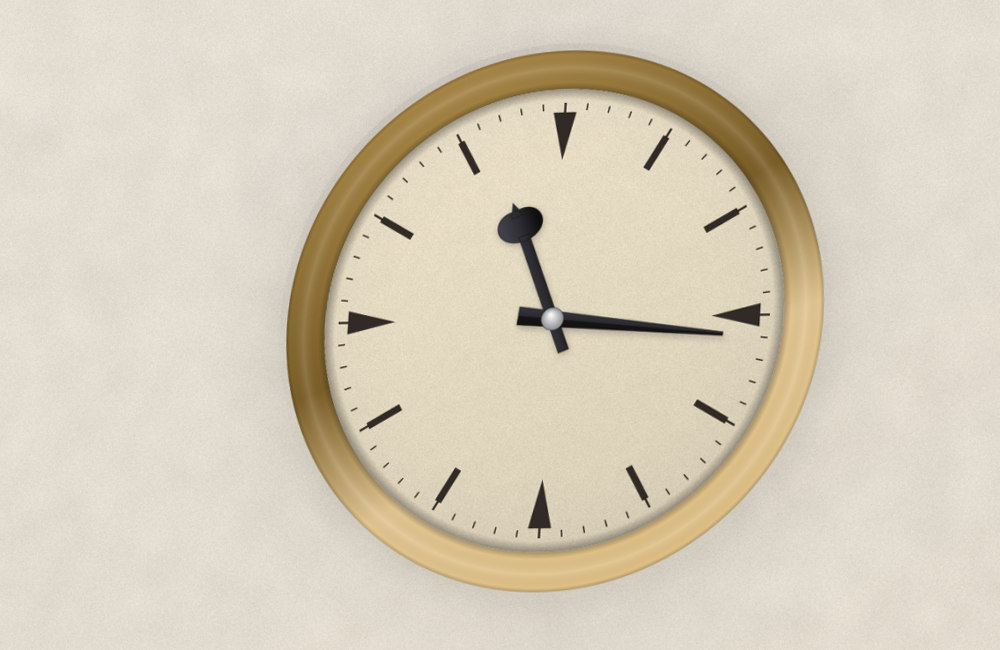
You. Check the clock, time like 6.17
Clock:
11.16
